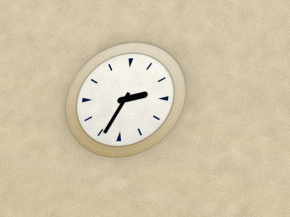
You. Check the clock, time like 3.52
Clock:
2.34
